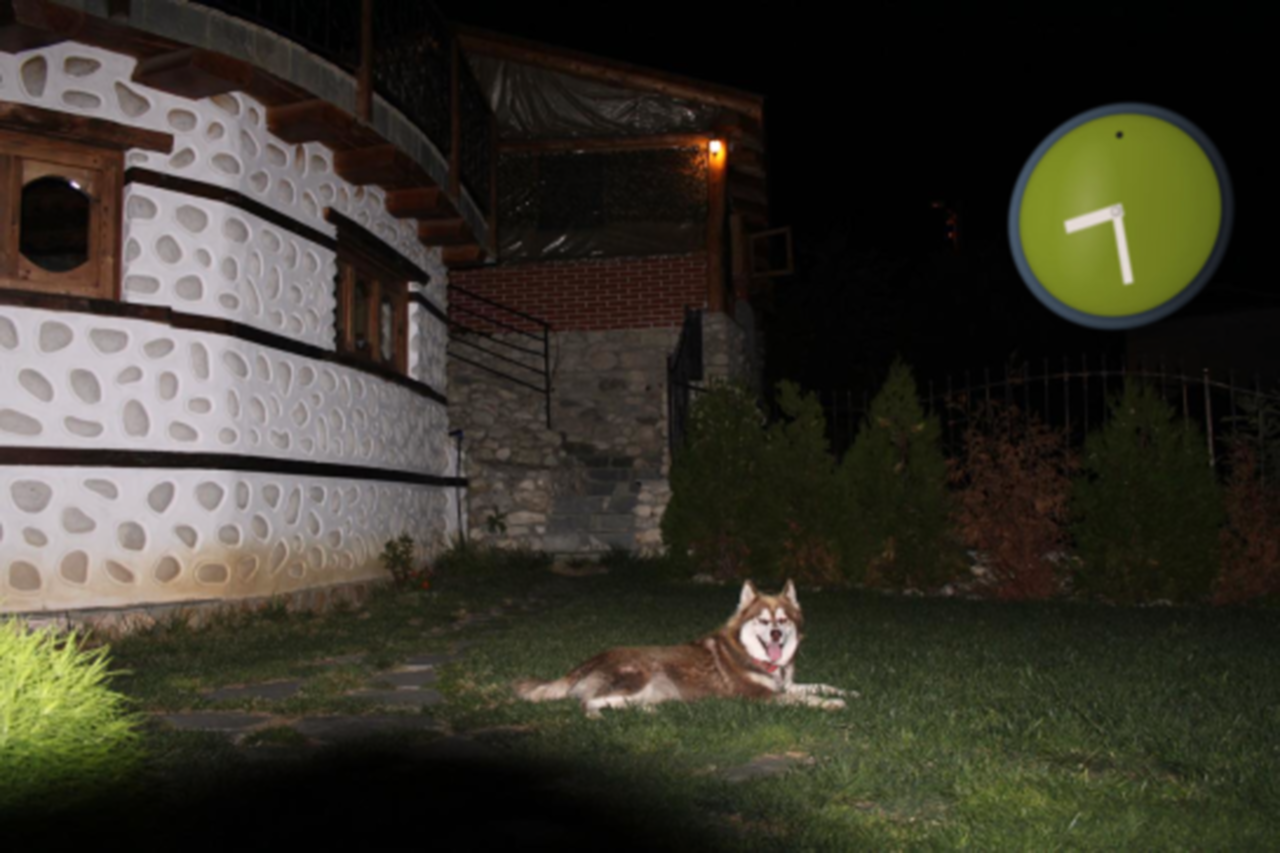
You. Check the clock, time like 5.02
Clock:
8.28
